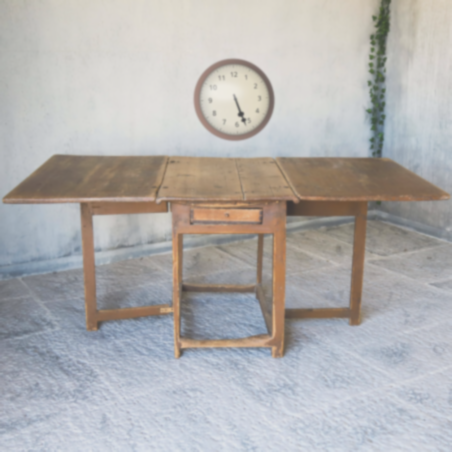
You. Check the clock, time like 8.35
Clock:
5.27
